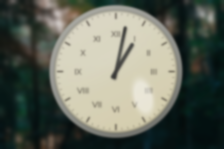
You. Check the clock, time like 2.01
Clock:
1.02
